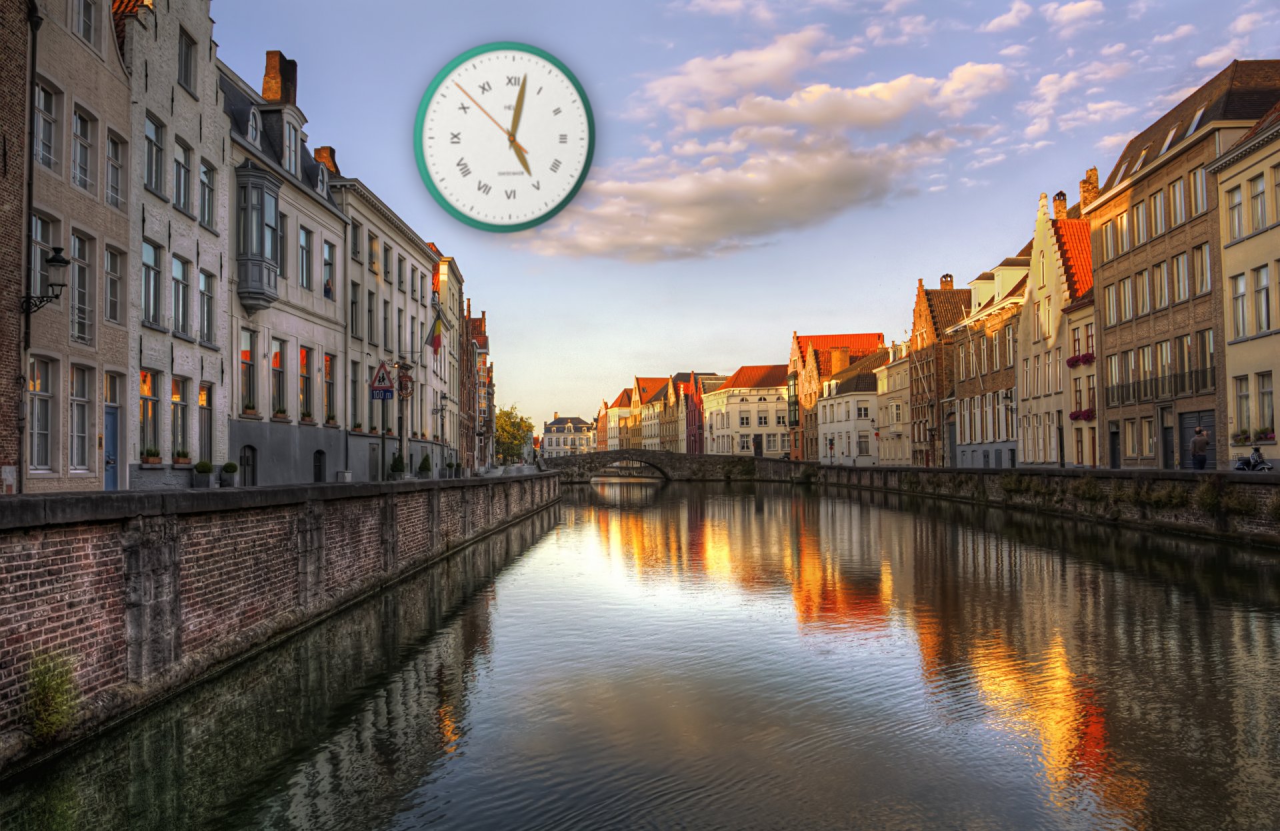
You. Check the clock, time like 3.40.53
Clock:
5.01.52
